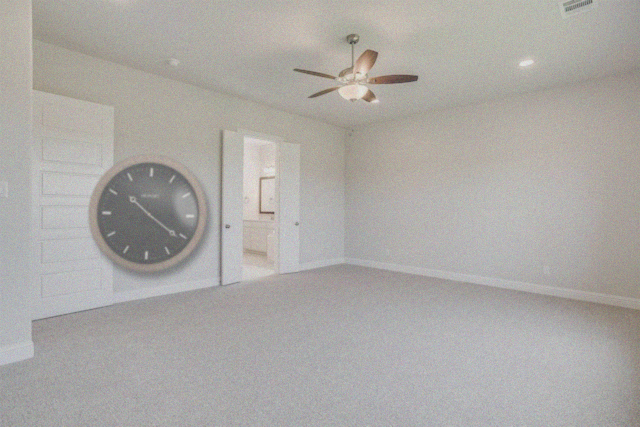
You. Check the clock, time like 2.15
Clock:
10.21
